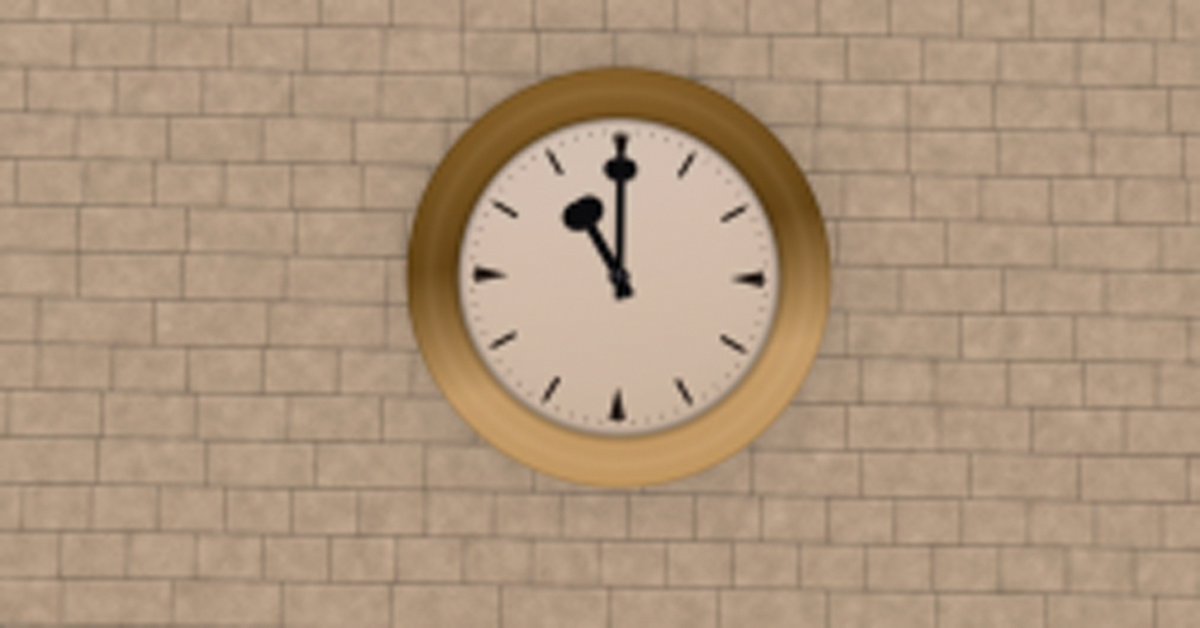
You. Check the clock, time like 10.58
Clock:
11.00
